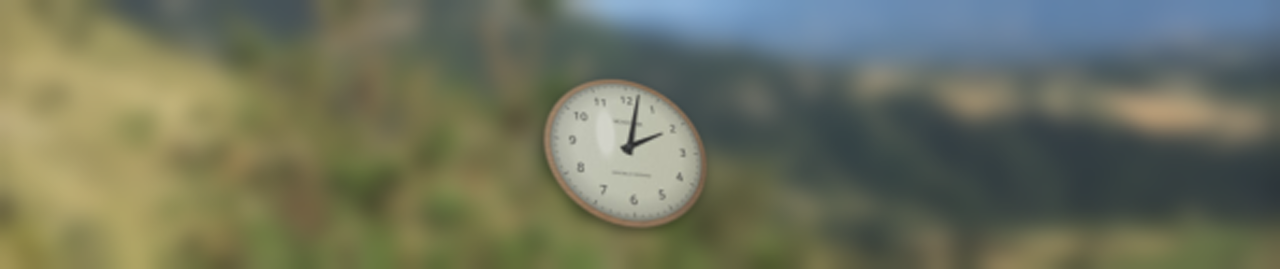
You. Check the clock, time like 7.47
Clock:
2.02
